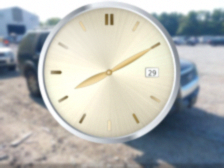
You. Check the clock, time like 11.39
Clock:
8.10
